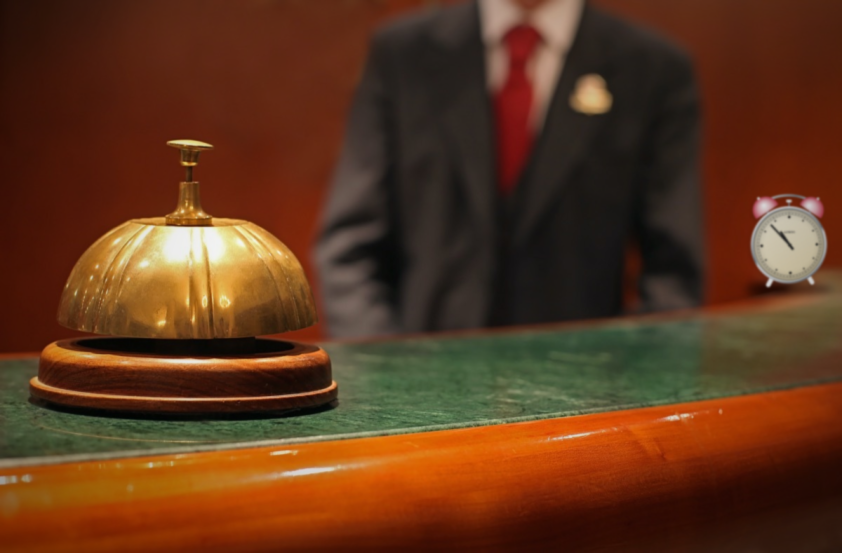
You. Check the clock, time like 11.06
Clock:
10.53
